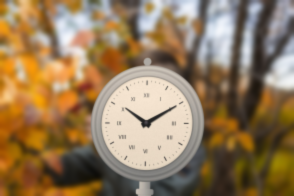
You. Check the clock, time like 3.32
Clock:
10.10
